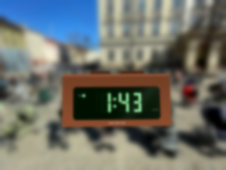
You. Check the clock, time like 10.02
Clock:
1.43
